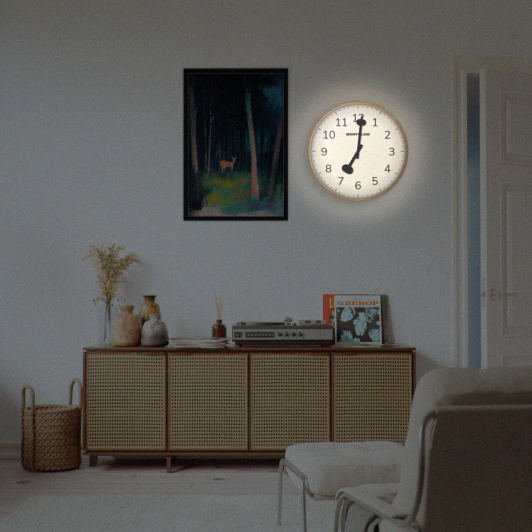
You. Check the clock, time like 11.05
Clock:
7.01
